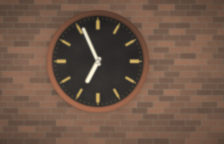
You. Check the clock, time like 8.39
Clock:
6.56
